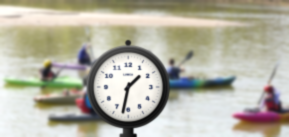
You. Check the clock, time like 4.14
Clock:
1.32
